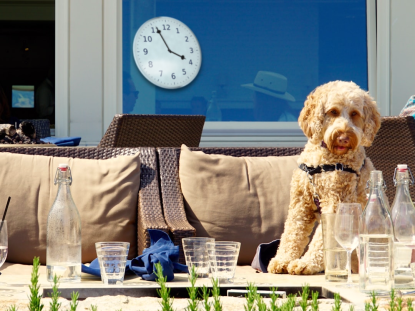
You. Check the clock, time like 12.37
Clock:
3.56
